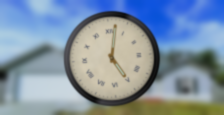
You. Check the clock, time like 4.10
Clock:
5.02
